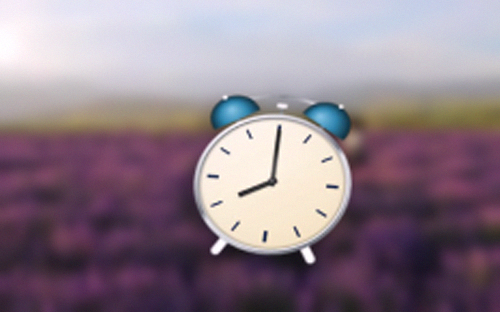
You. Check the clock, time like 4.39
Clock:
8.00
